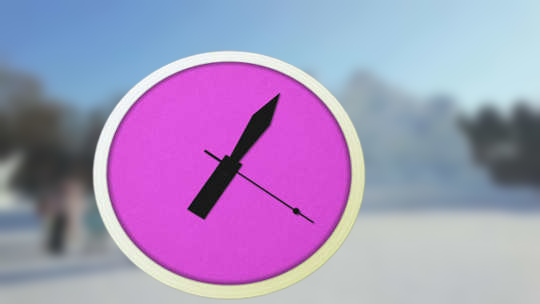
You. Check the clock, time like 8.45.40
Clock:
7.05.21
